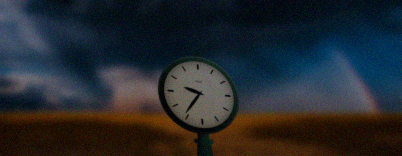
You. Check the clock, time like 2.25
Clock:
9.36
